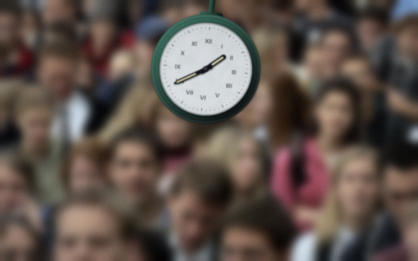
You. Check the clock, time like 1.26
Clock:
1.40
